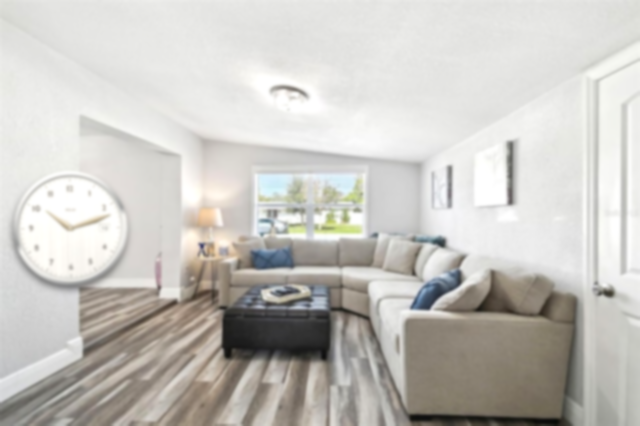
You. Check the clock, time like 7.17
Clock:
10.12
